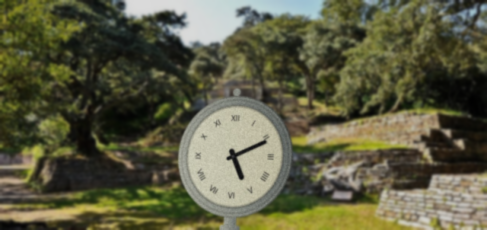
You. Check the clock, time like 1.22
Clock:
5.11
